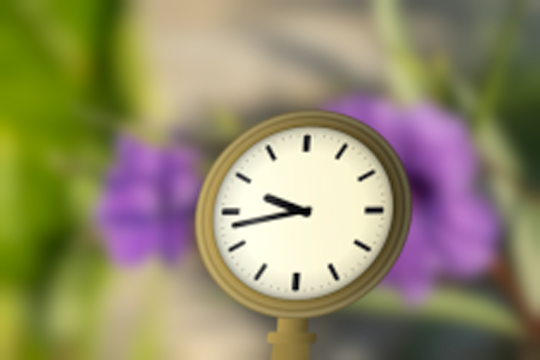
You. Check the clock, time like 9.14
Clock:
9.43
